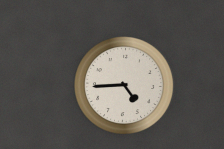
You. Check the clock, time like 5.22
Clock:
4.44
